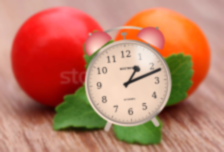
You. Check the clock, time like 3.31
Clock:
1.12
